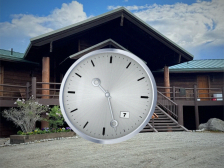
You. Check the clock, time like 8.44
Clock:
10.27
